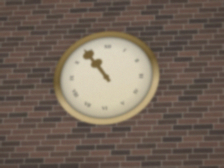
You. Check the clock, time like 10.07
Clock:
10.54
